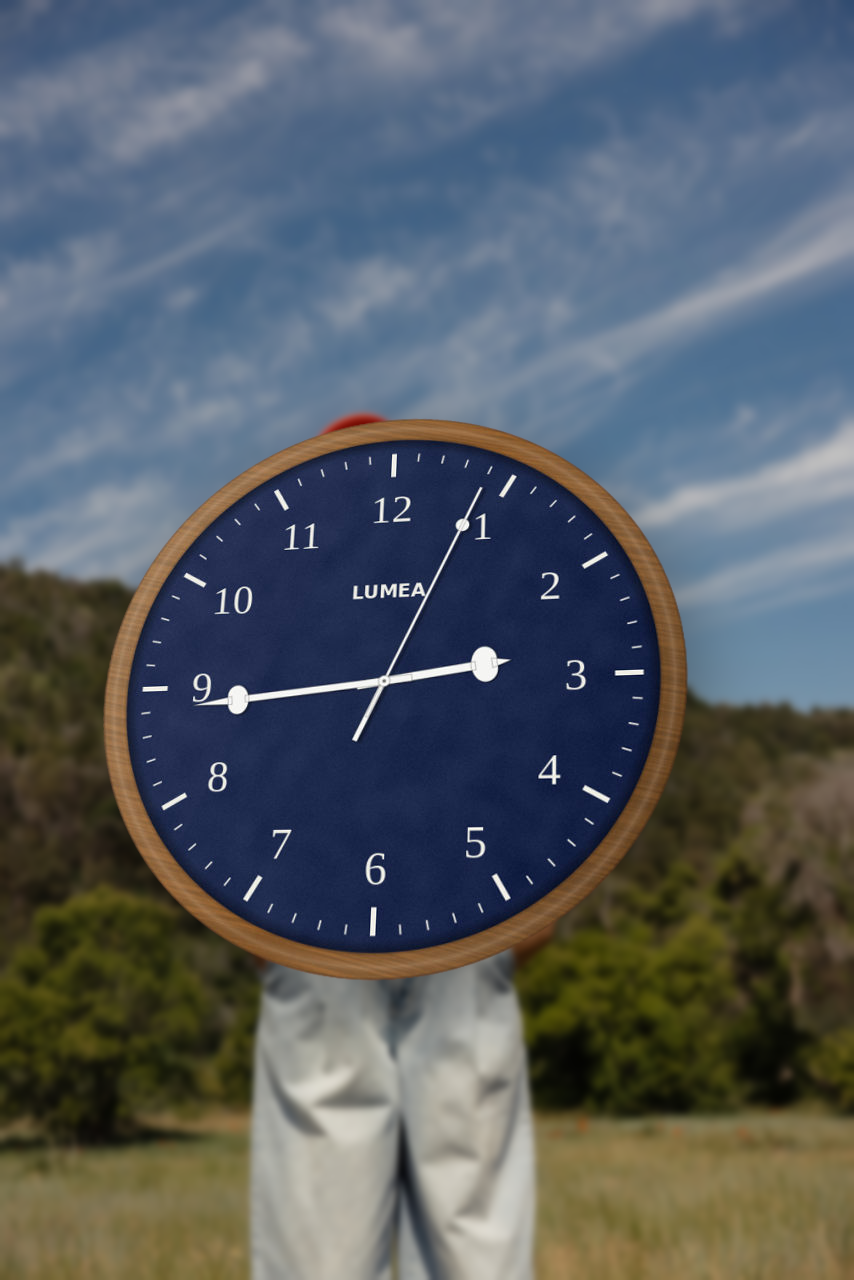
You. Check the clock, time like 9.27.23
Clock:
2.44.04
